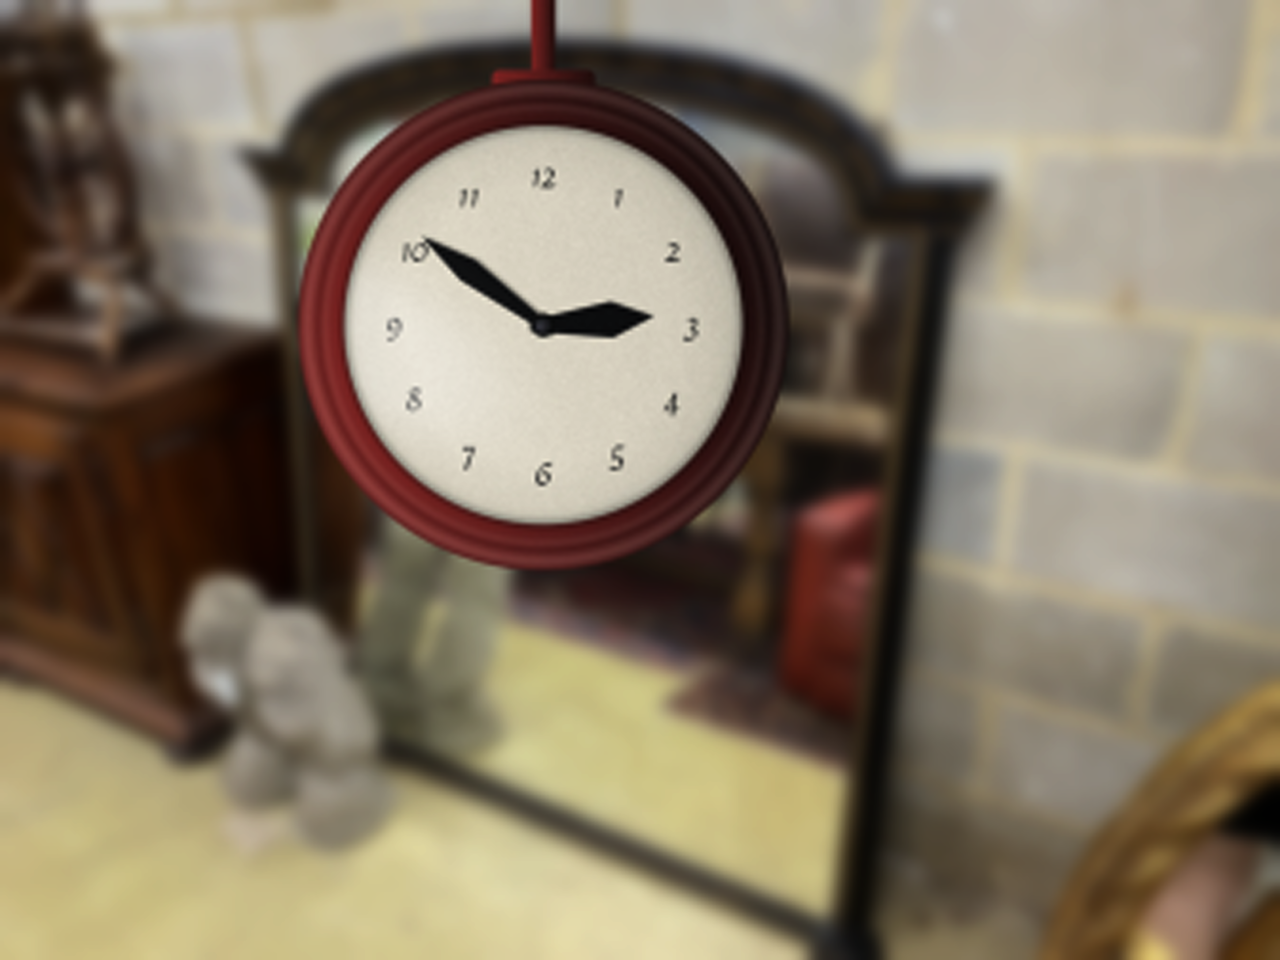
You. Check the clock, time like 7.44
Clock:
2.51
